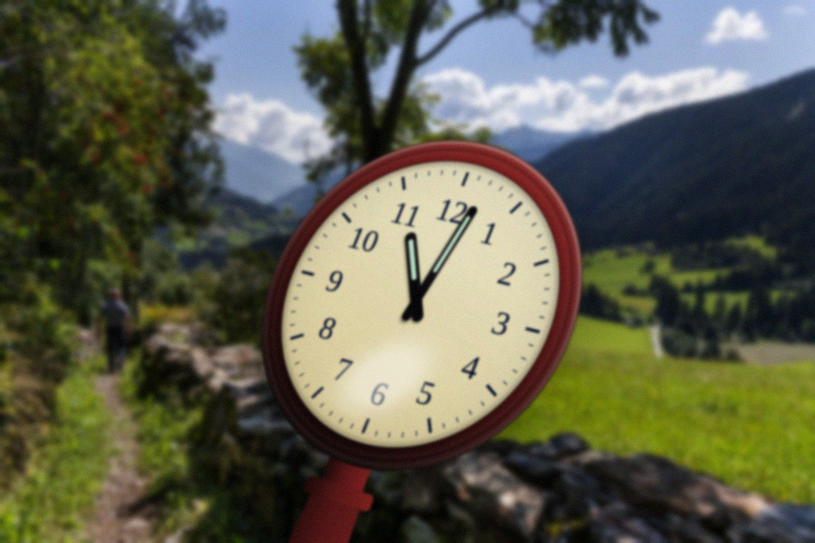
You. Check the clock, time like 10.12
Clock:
11.02
